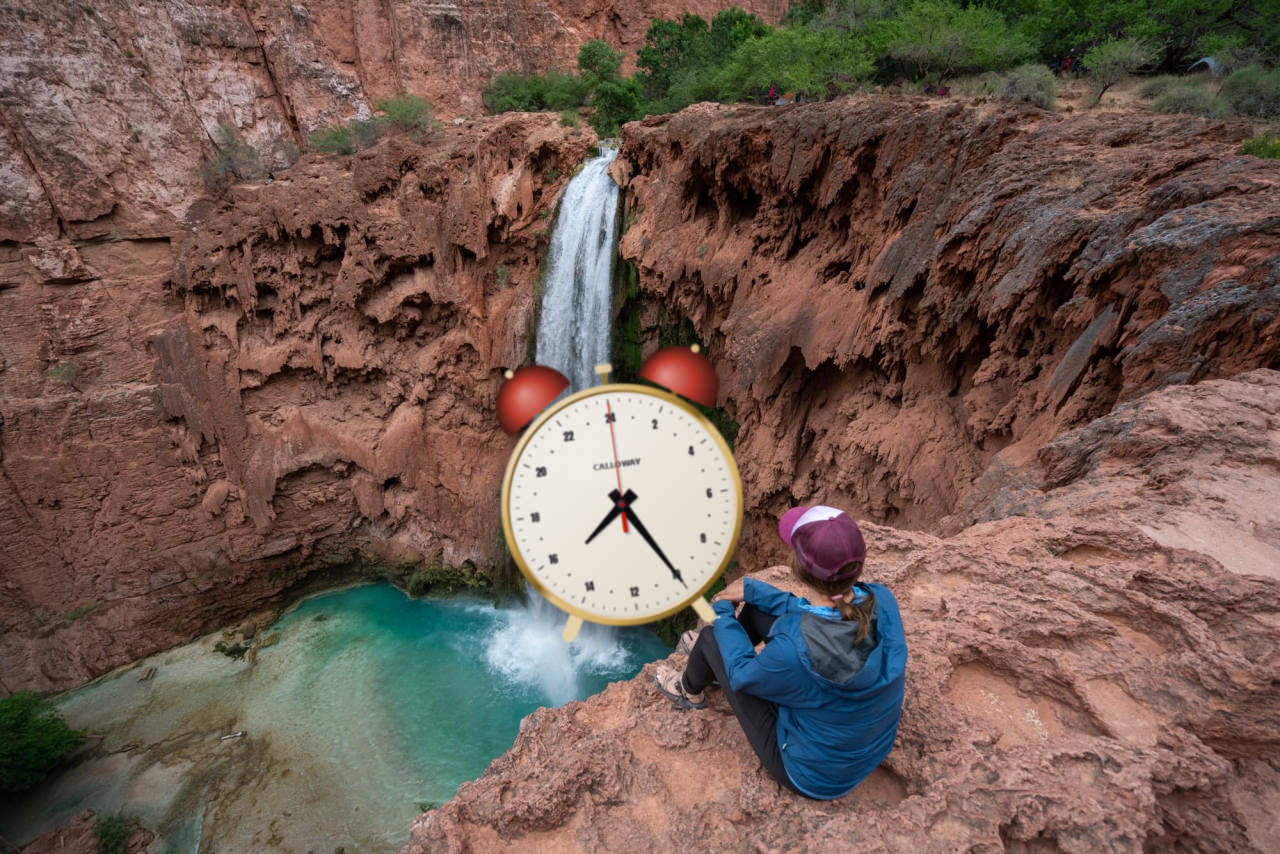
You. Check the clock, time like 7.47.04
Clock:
15.25.00
